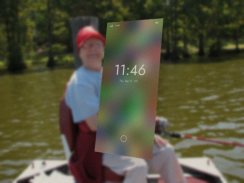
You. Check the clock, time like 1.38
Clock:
11.46
